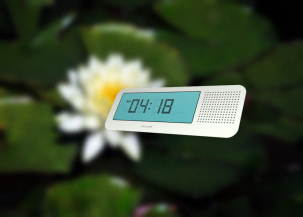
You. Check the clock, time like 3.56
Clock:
4.18
